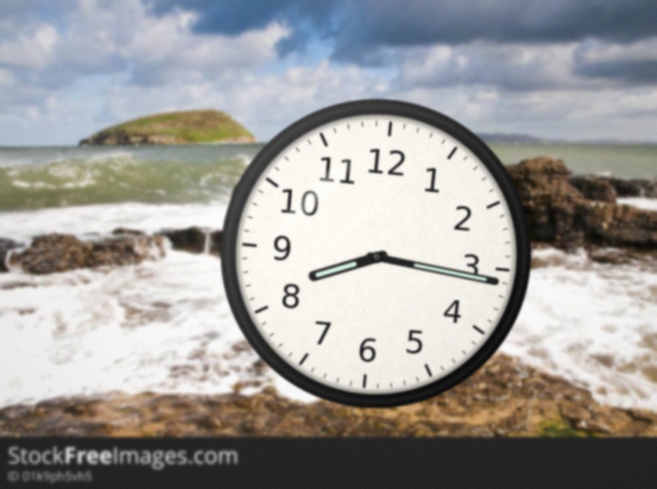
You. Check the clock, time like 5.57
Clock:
8.16
